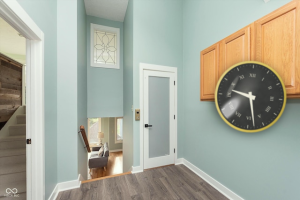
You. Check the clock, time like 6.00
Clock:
9.28
